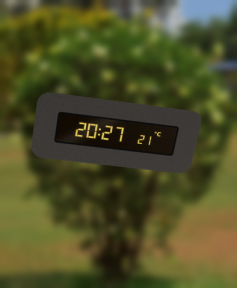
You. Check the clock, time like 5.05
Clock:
20.27
